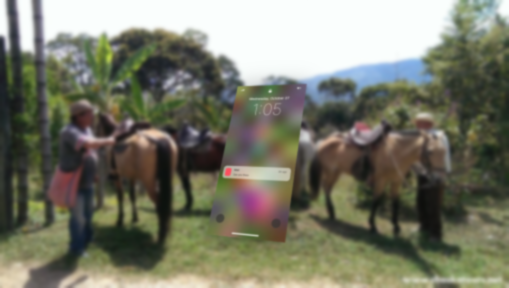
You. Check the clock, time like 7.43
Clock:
1.05
